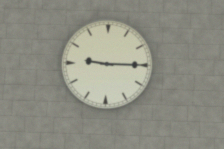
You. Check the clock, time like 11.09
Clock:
9.15
